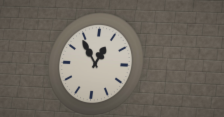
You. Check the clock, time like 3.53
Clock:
12.54
